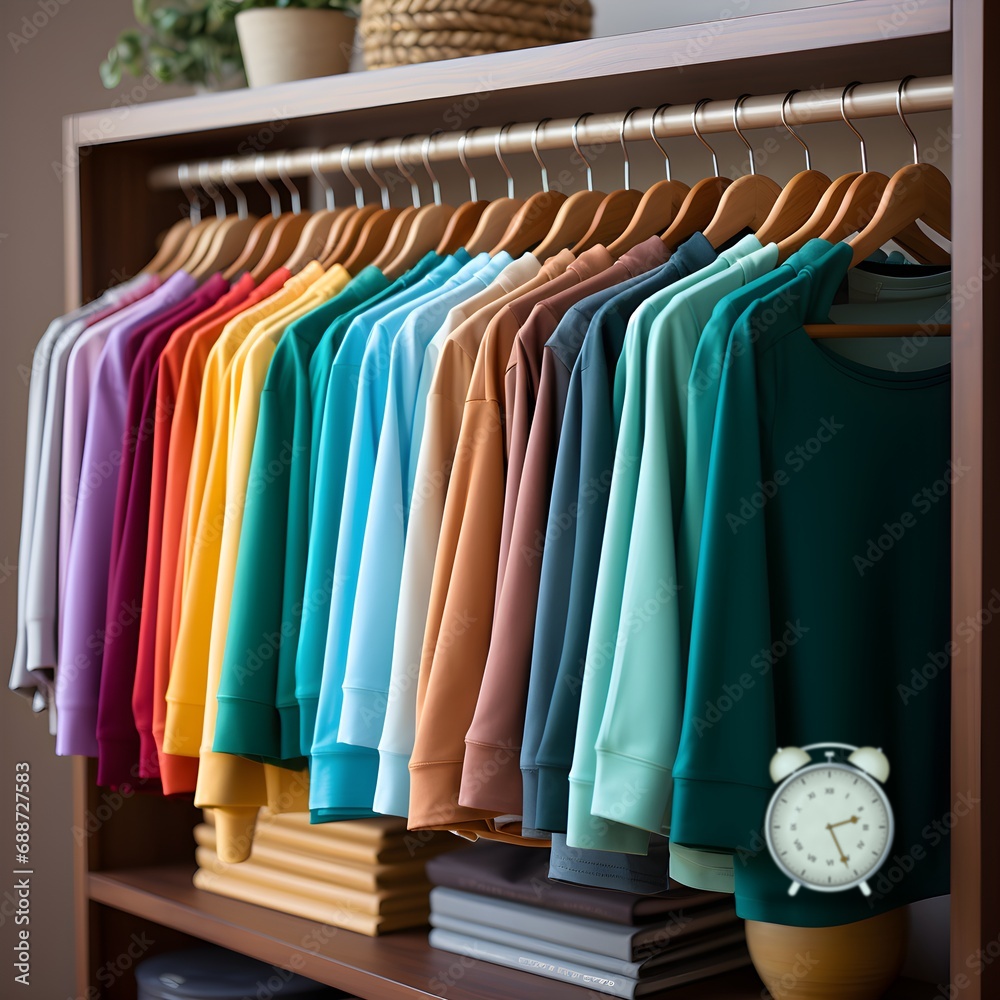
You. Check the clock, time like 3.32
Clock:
2.26
